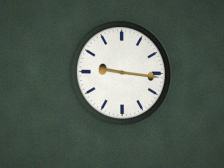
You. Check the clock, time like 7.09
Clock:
9.16
